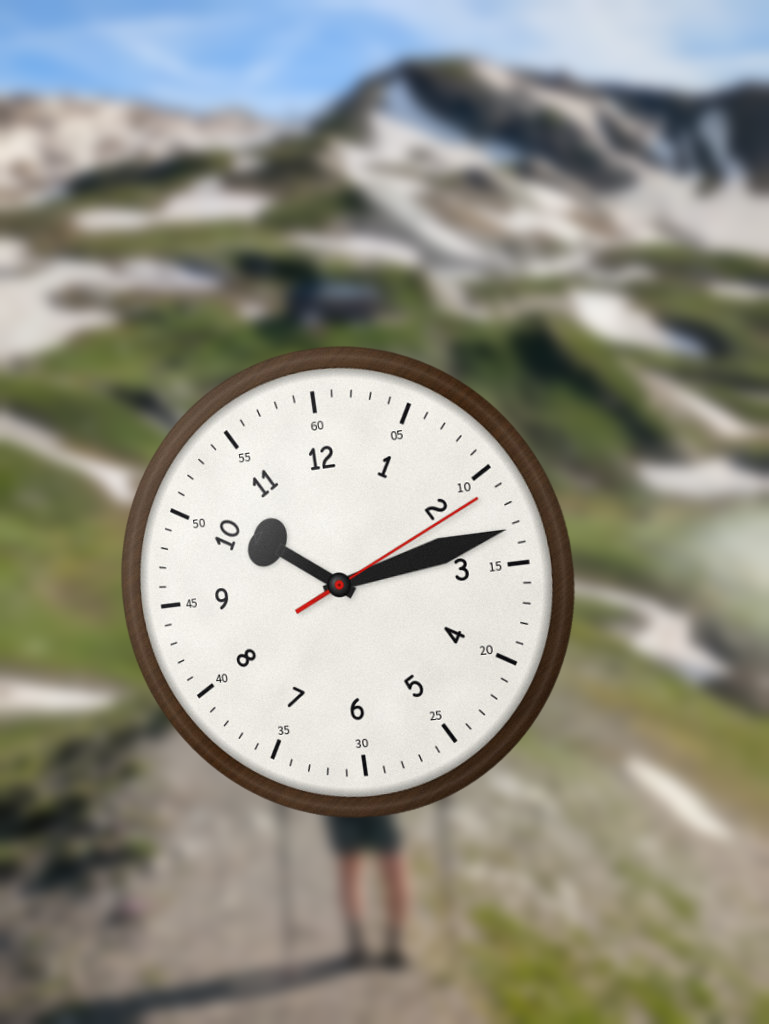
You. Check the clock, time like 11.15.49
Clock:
10.13.11
